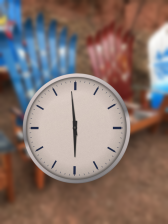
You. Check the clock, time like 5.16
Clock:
5.59
